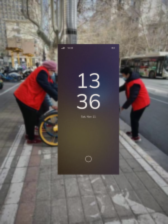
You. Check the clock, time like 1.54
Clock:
13.36
